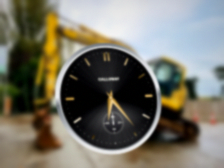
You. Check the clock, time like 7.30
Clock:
6.24
